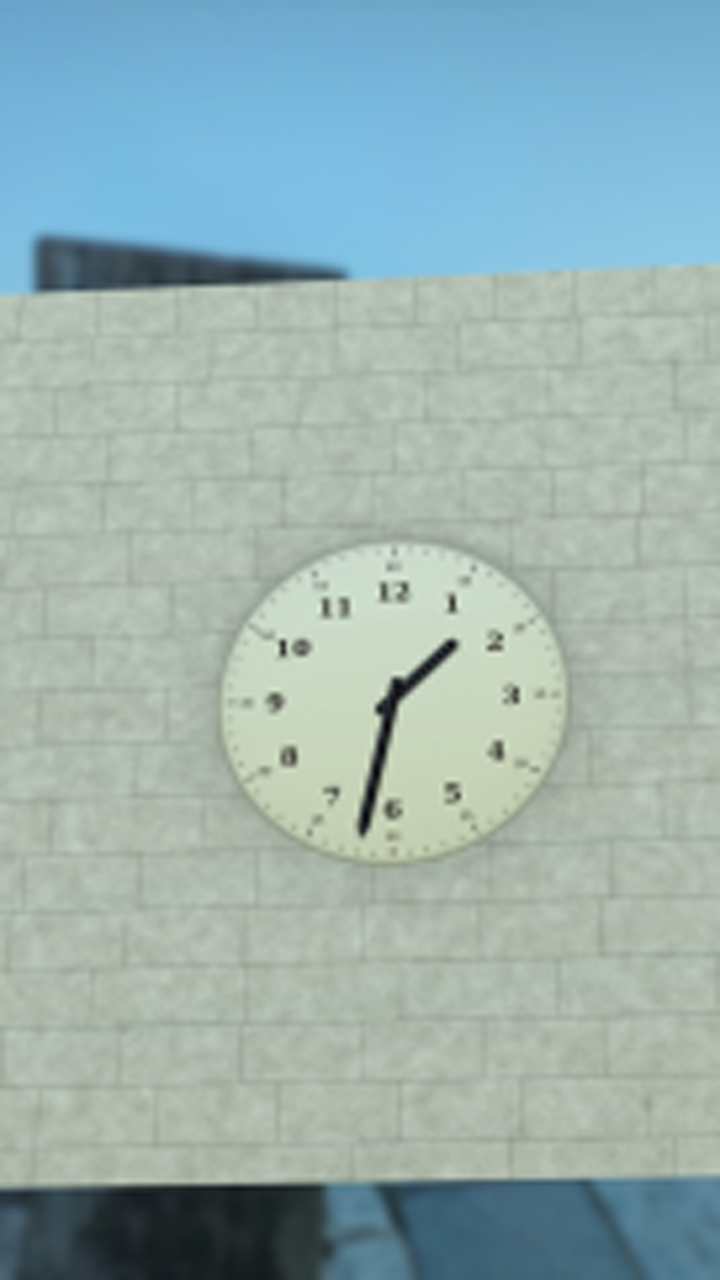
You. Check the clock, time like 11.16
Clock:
1.32
